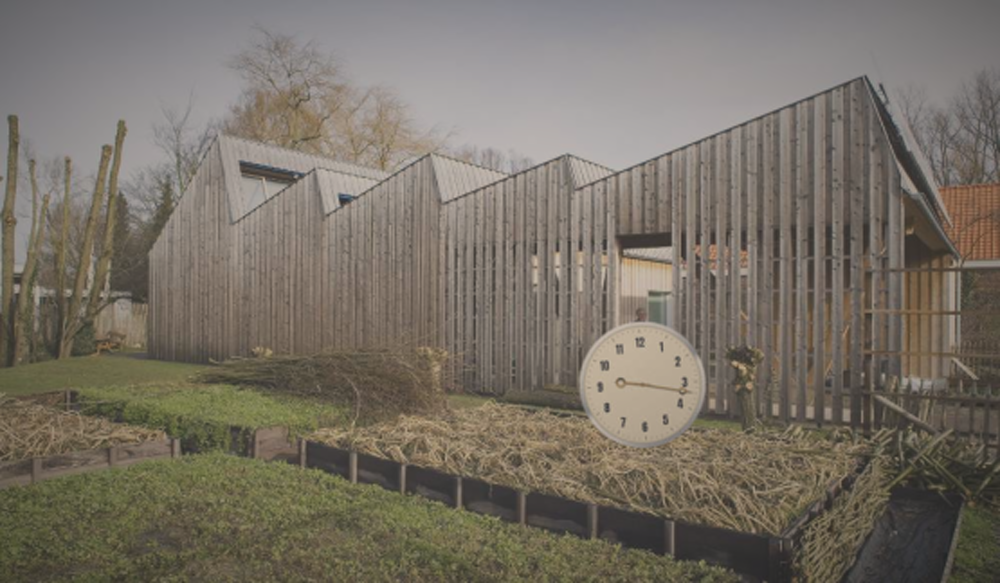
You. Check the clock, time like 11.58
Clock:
9.17
